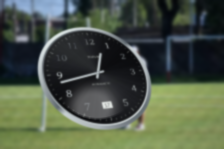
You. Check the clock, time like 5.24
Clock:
12.43
